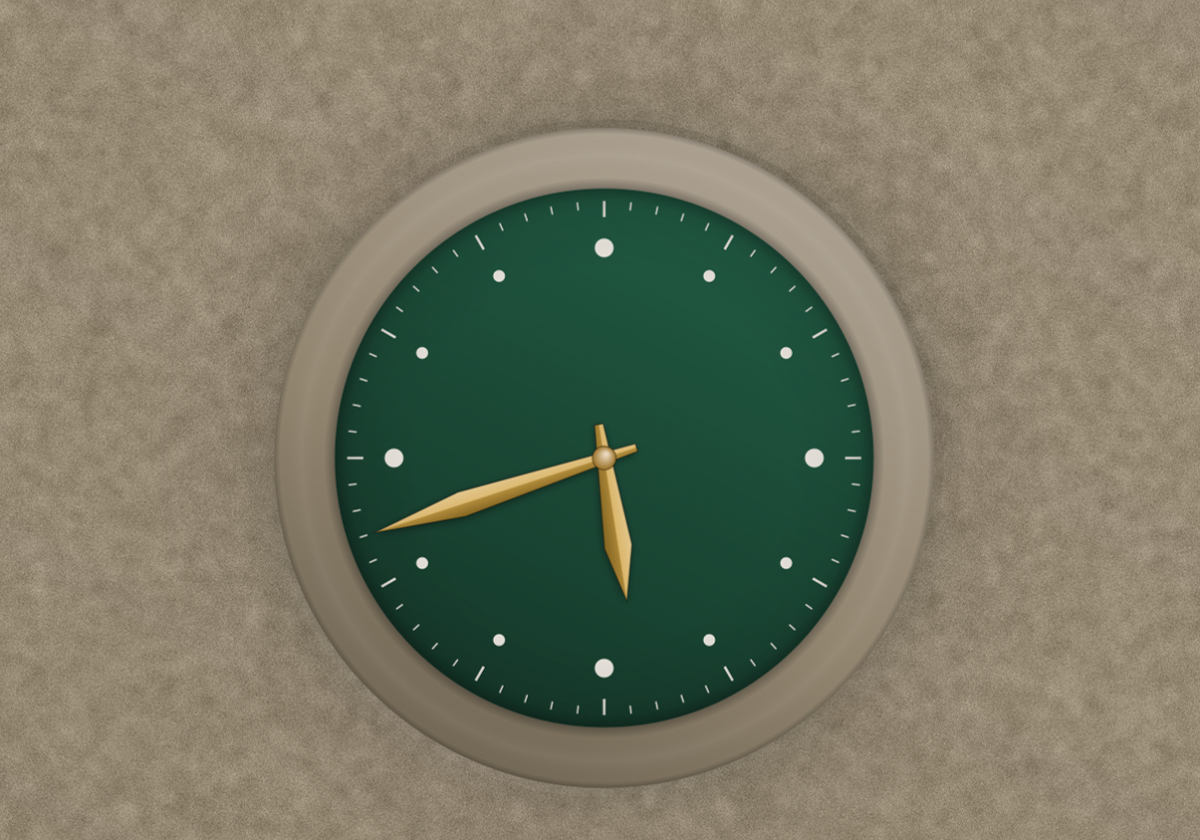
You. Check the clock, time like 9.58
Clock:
5.42
